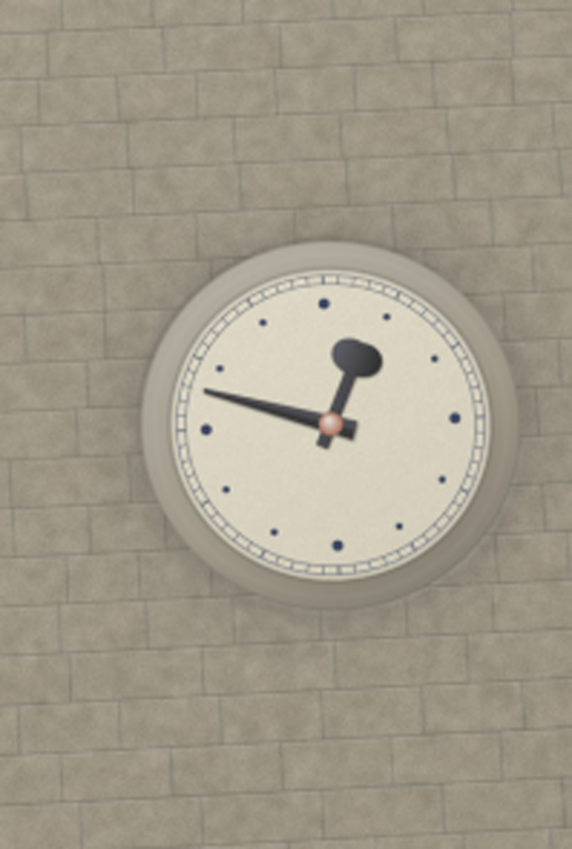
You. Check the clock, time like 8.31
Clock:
12.48
